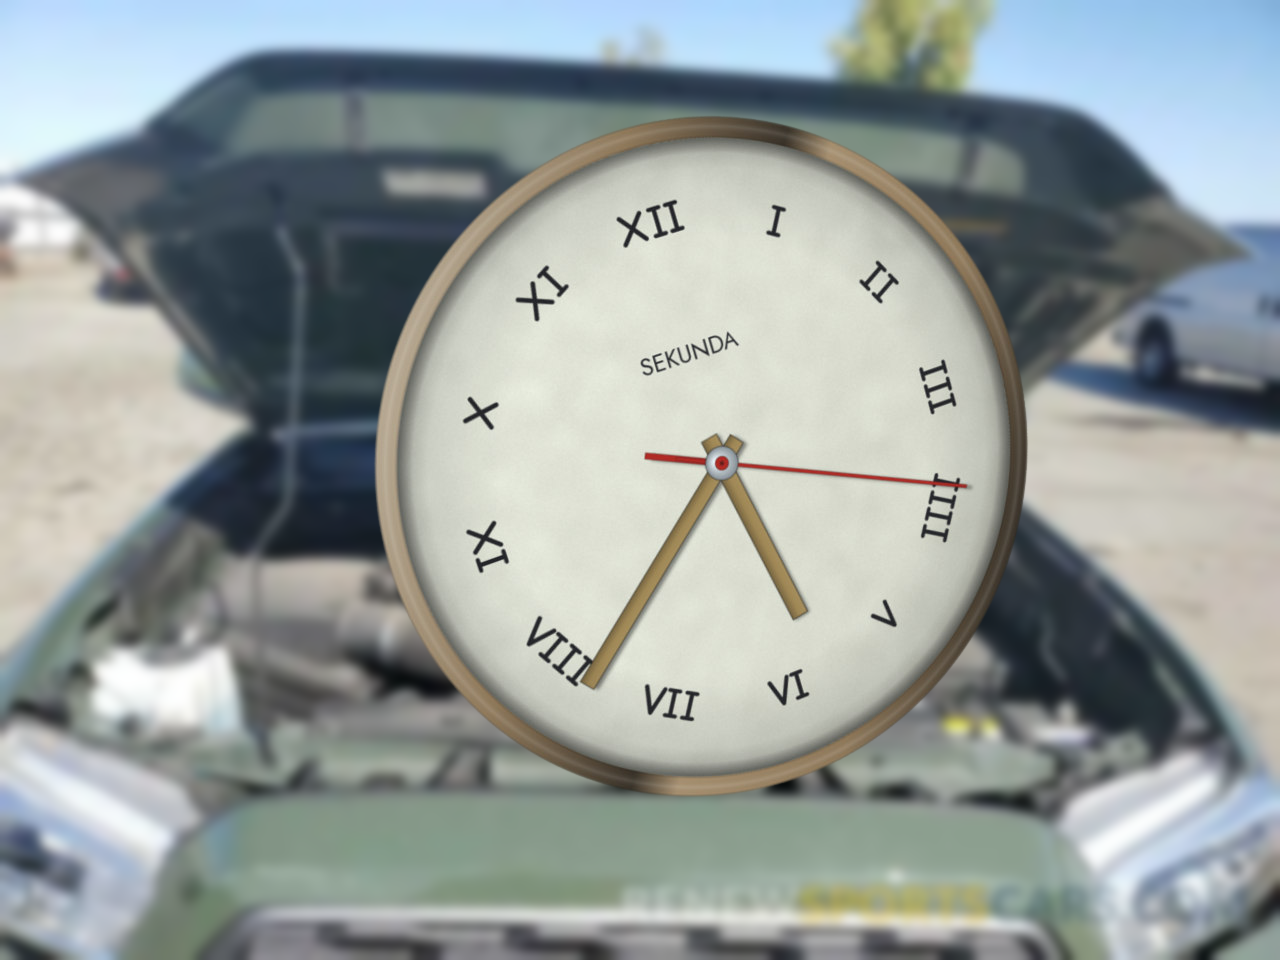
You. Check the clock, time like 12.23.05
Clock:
5.38.19
